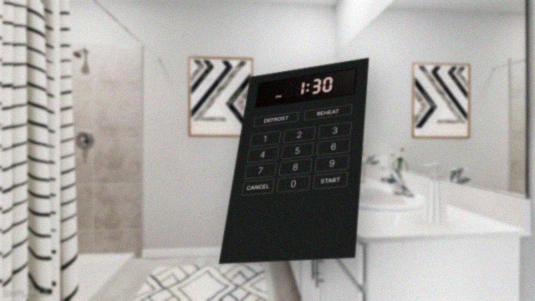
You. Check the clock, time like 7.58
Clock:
1.30
